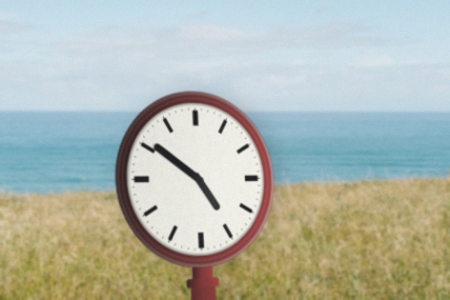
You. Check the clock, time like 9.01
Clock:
4.51
